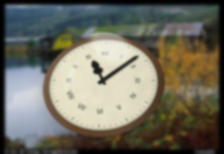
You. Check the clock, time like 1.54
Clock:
11.08
